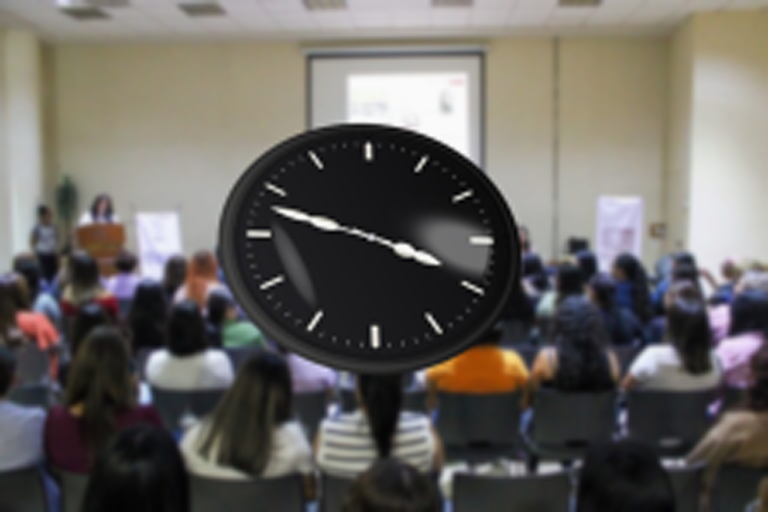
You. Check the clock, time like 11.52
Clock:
3.48
